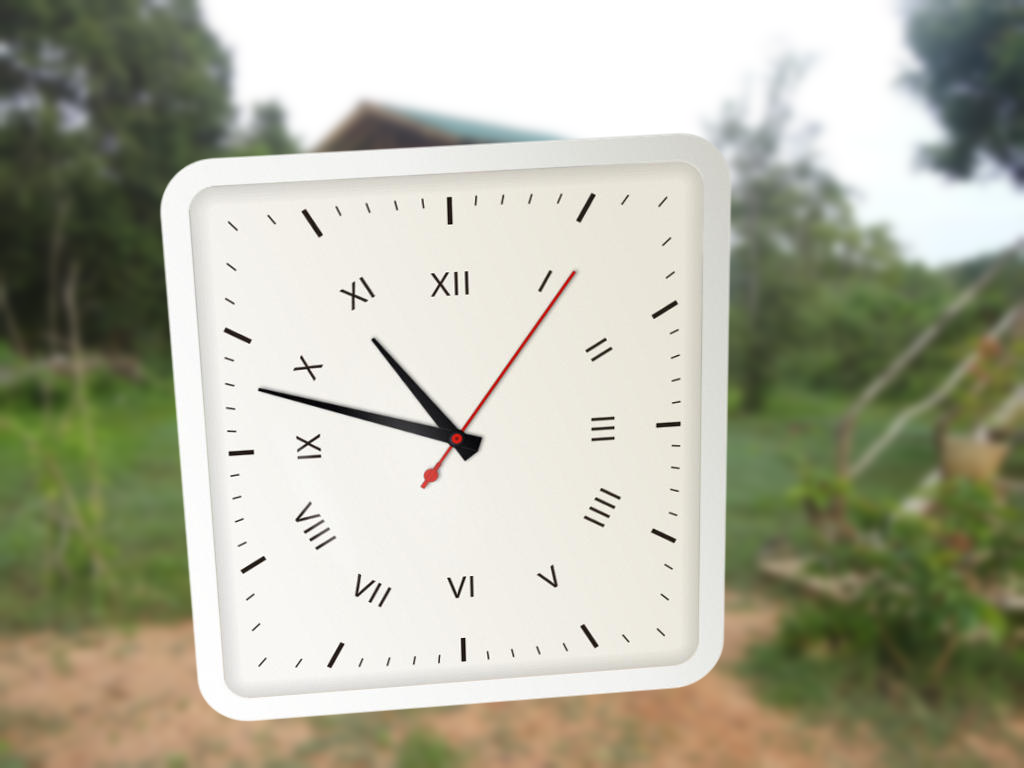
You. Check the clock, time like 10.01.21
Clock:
10.48.06
